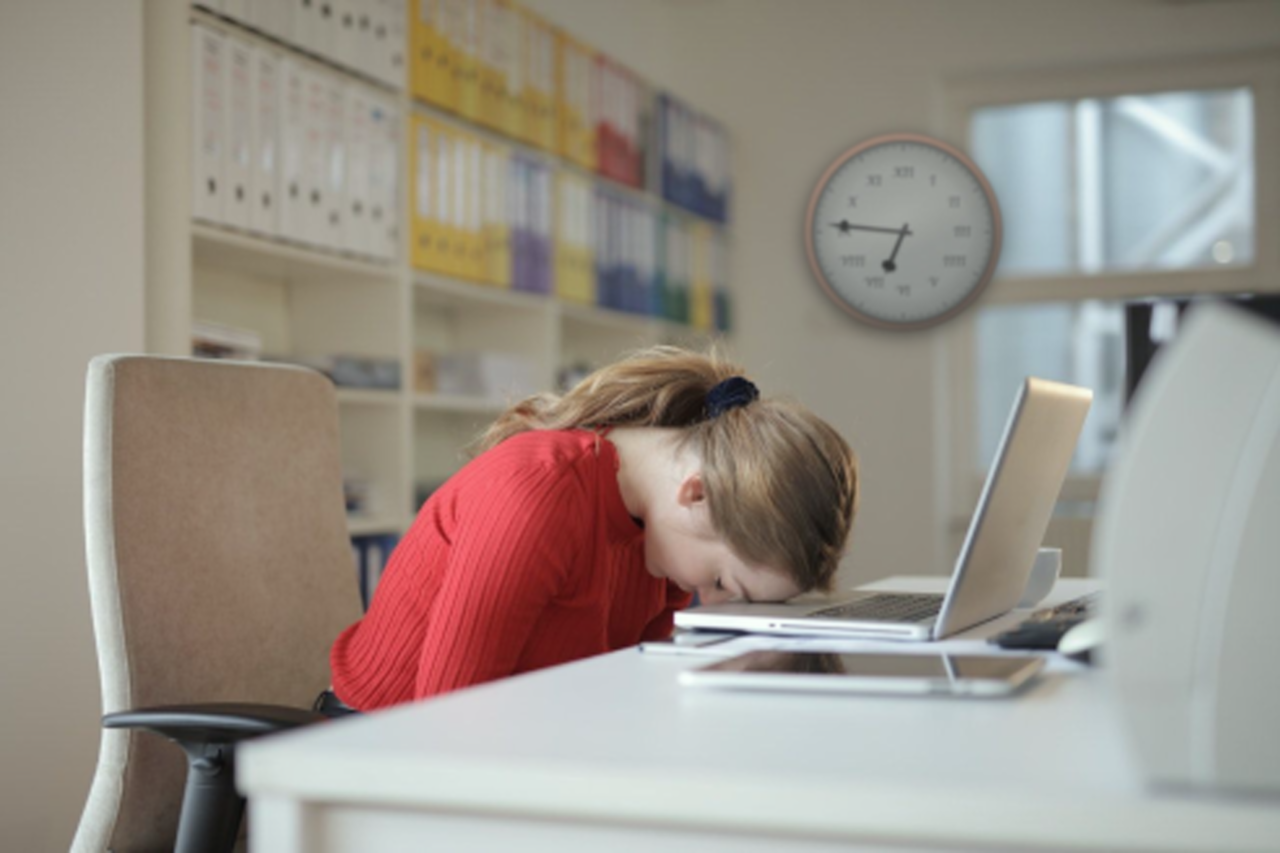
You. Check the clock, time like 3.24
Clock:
6.46
